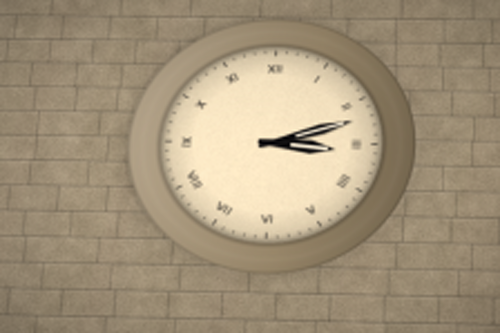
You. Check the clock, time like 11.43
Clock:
3.12
